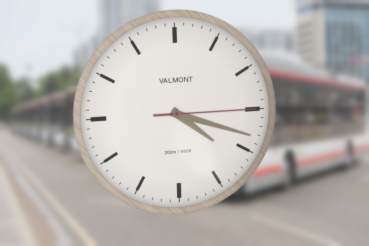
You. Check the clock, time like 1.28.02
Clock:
4.18.15
